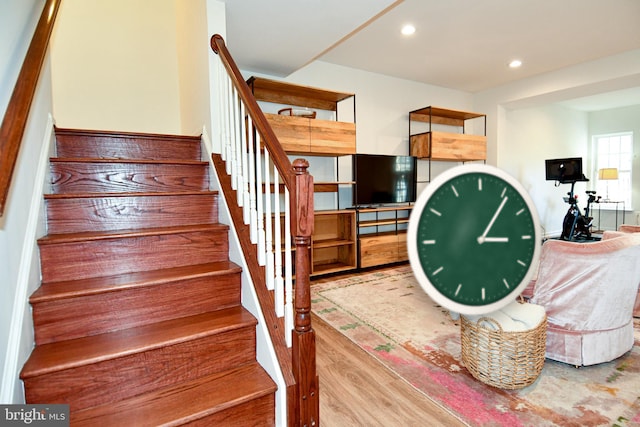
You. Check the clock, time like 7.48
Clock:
3.06
